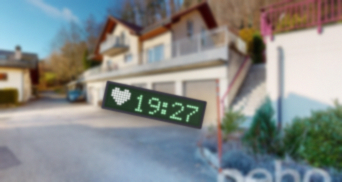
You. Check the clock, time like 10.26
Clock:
19.27
